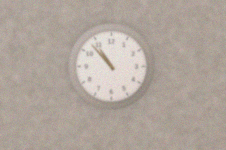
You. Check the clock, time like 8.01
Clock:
10.53
